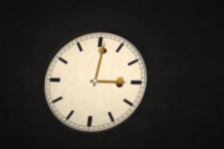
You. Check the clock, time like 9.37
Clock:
3.01
